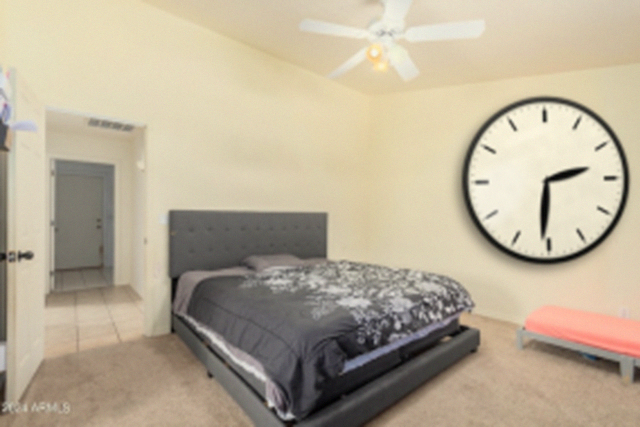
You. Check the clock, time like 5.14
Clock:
2.31
